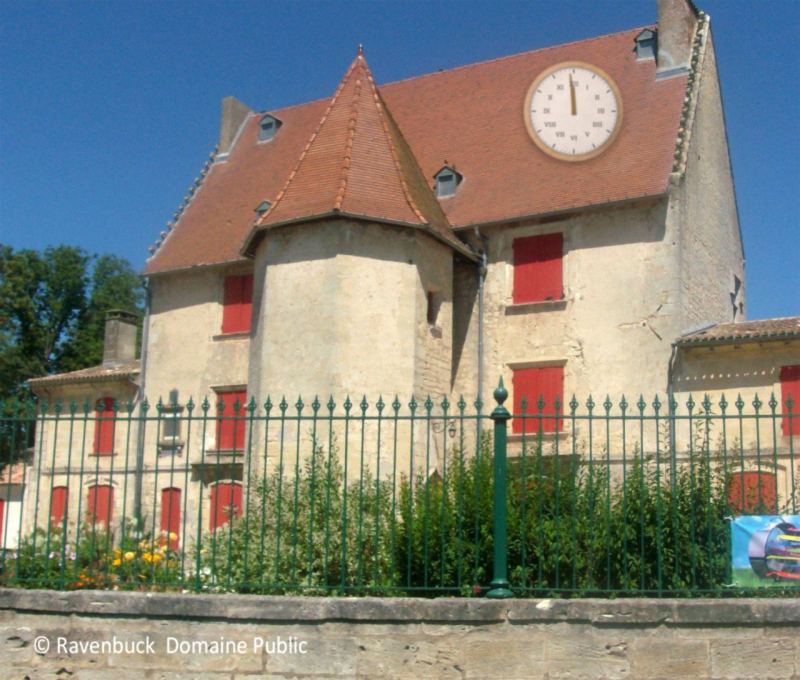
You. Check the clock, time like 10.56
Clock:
11.59
